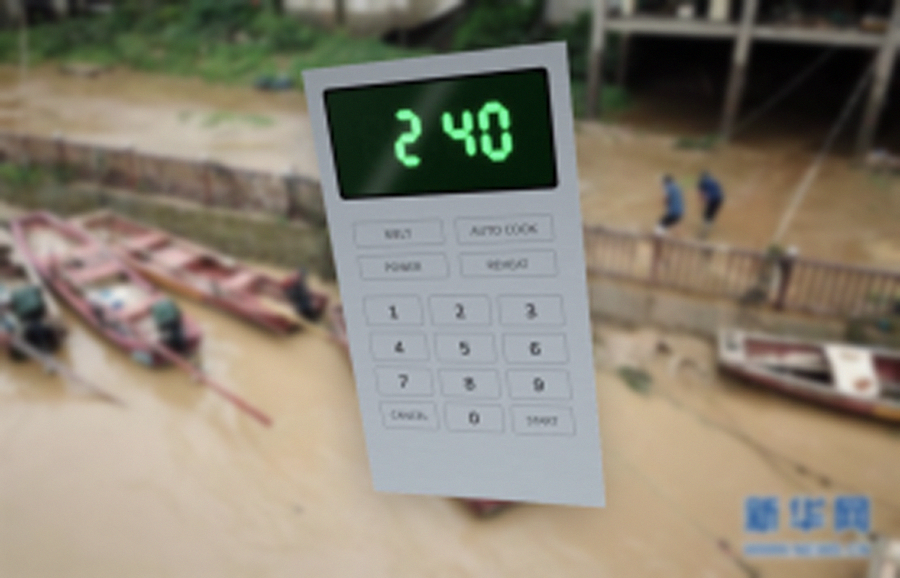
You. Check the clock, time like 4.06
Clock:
2.40
